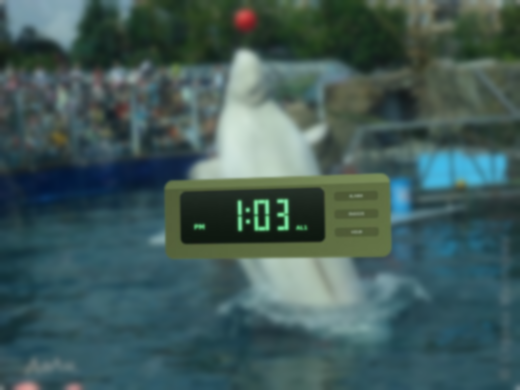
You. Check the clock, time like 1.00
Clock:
1.03
